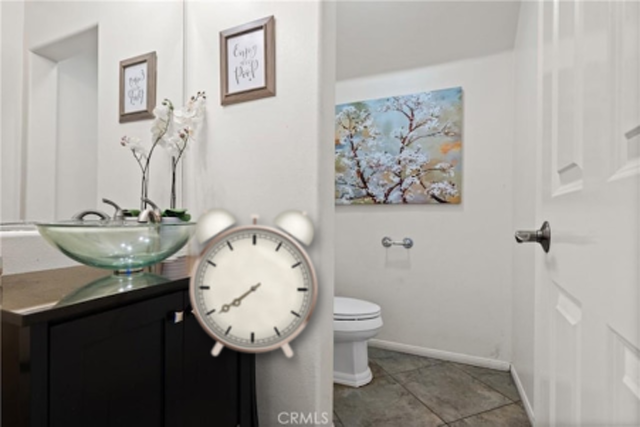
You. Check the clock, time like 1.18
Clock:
7.39
